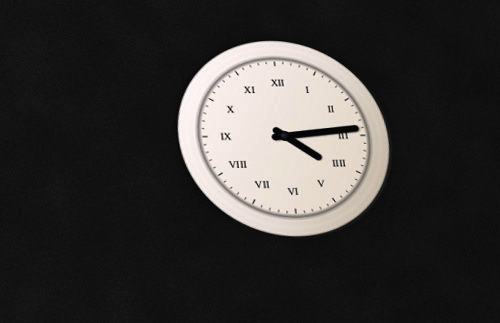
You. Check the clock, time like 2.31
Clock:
4.14
